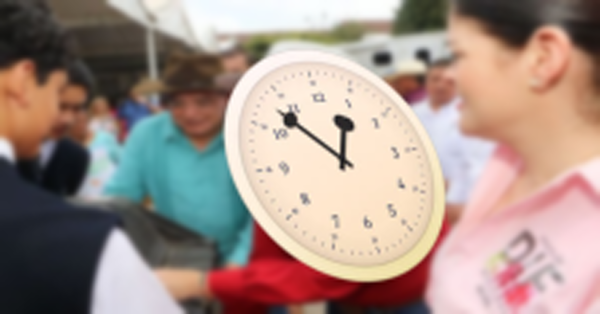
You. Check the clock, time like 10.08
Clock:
12.53
